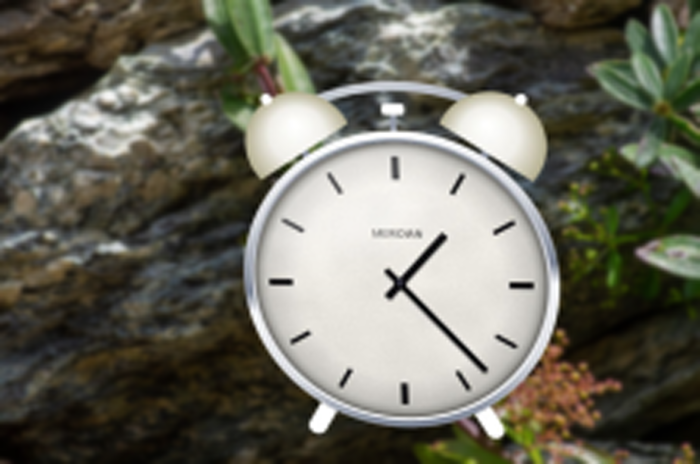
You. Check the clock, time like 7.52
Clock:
1.23
